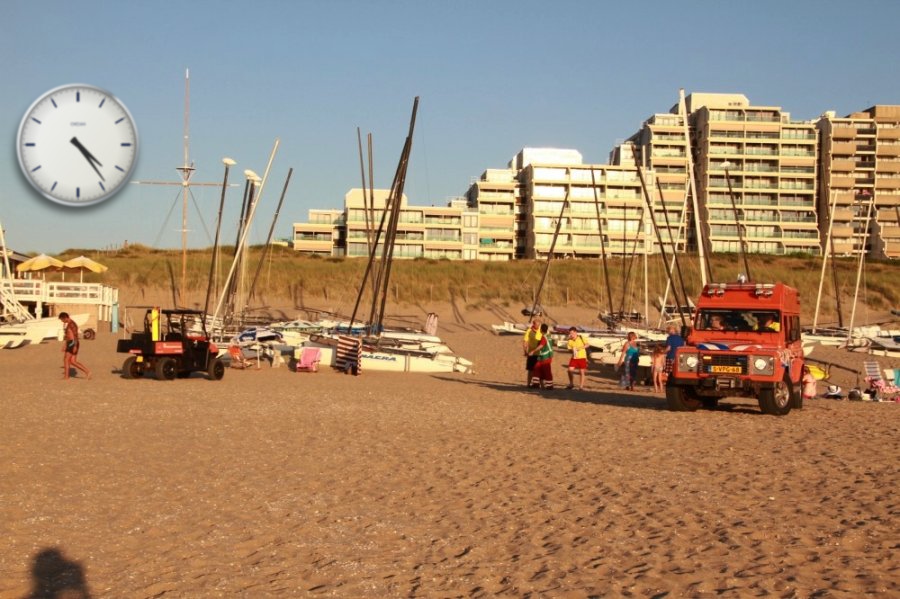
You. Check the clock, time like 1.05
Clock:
4.24
